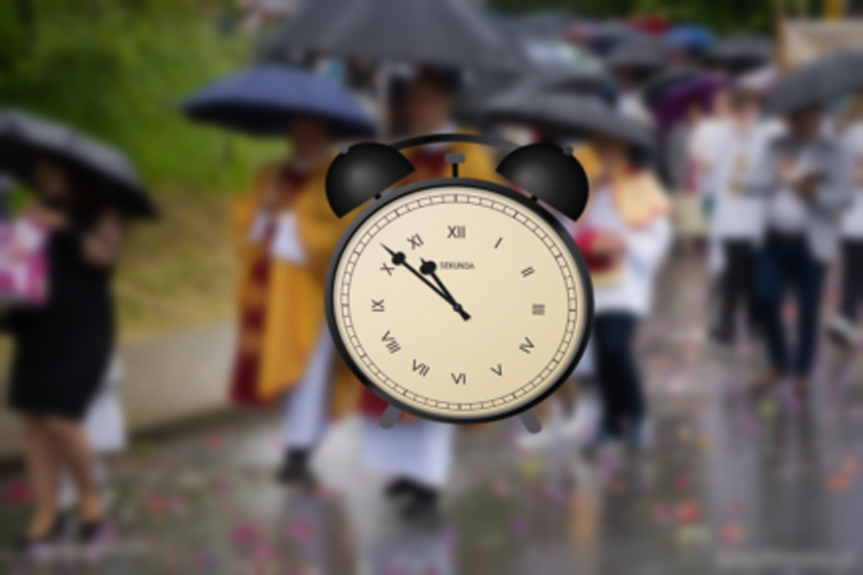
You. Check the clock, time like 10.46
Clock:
10.52
